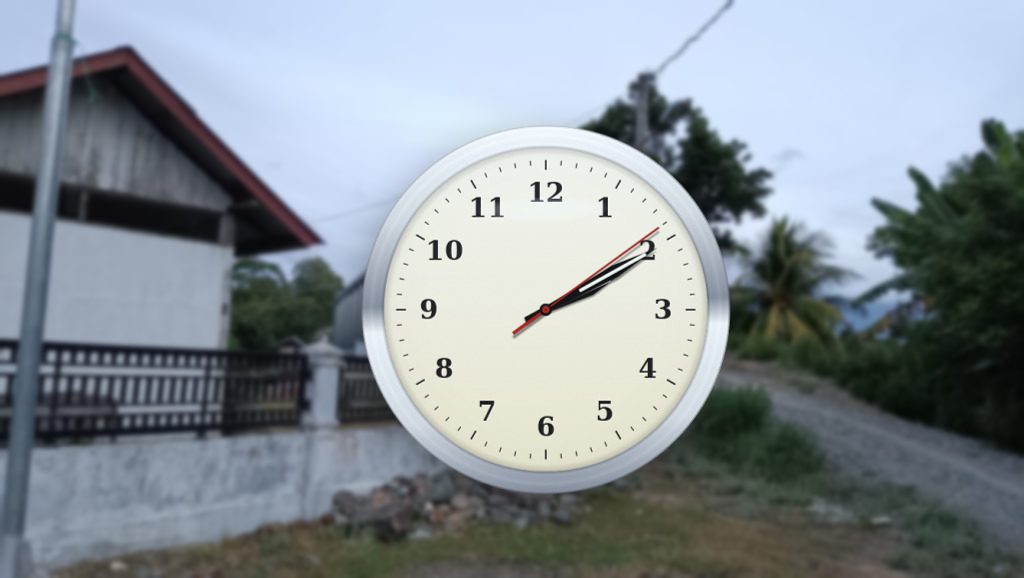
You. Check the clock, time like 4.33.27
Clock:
2.10.09
